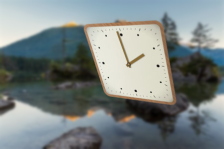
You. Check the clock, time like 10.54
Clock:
1.59
